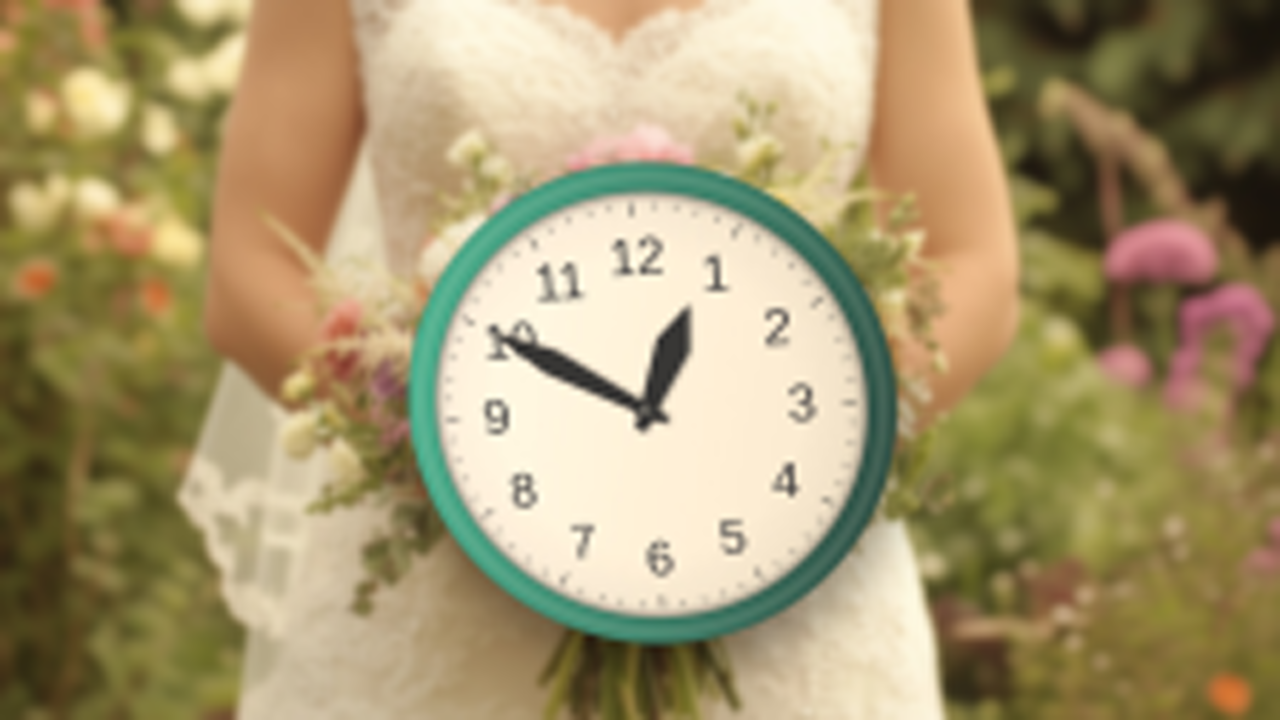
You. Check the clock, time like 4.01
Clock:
12.50
